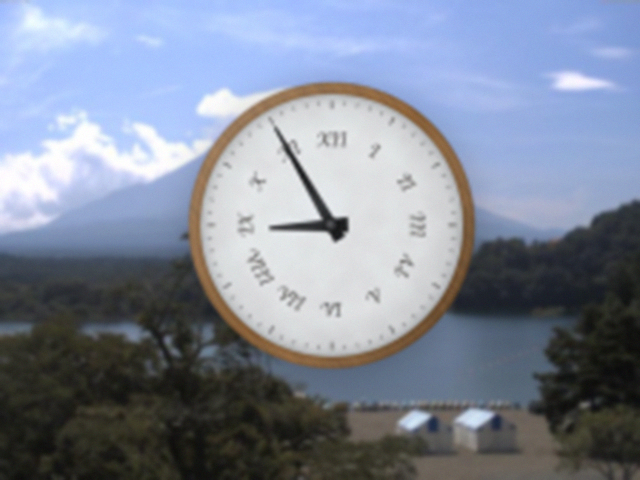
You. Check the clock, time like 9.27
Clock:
8.55
